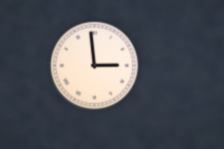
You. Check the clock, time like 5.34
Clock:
2.59
